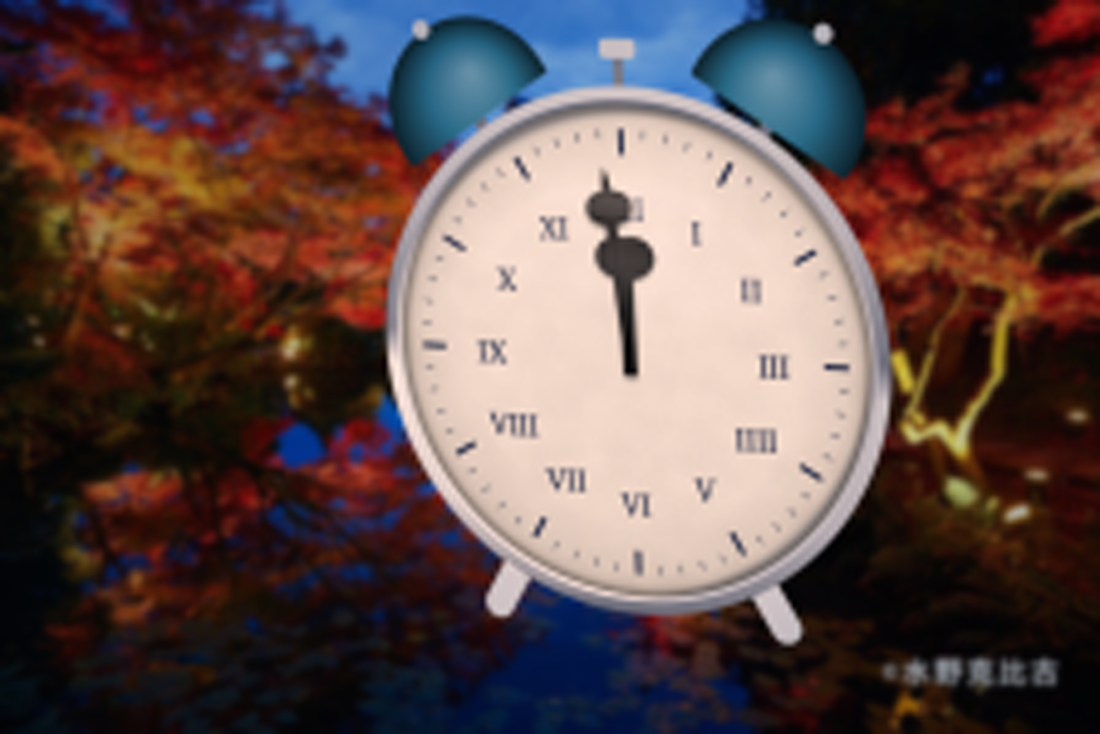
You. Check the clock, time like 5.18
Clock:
11.59
